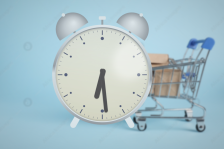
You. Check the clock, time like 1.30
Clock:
6.29
